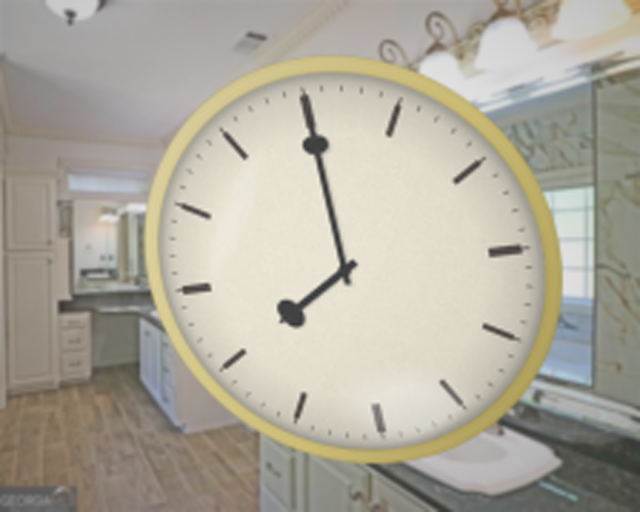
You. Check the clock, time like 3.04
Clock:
8.00
